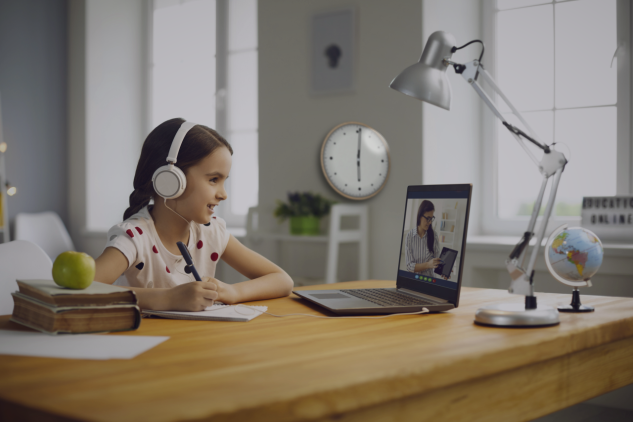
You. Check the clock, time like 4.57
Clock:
6.01
